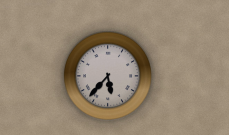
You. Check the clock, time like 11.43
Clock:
5.37
